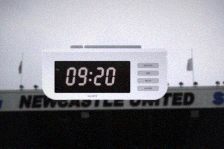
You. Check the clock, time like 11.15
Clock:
9.20
